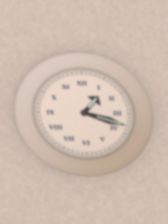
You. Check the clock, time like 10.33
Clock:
1.18
